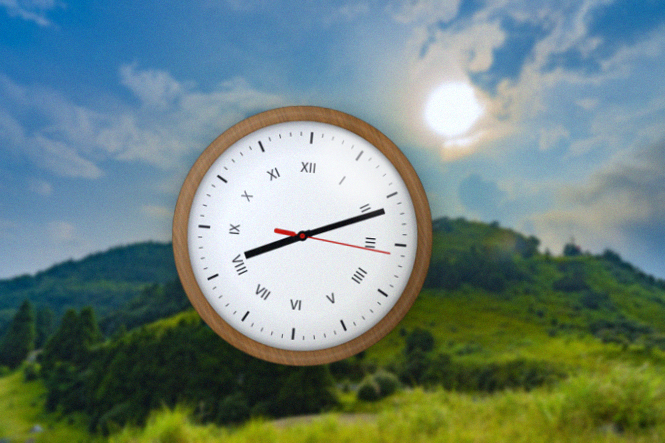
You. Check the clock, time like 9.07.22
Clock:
8.11.16
